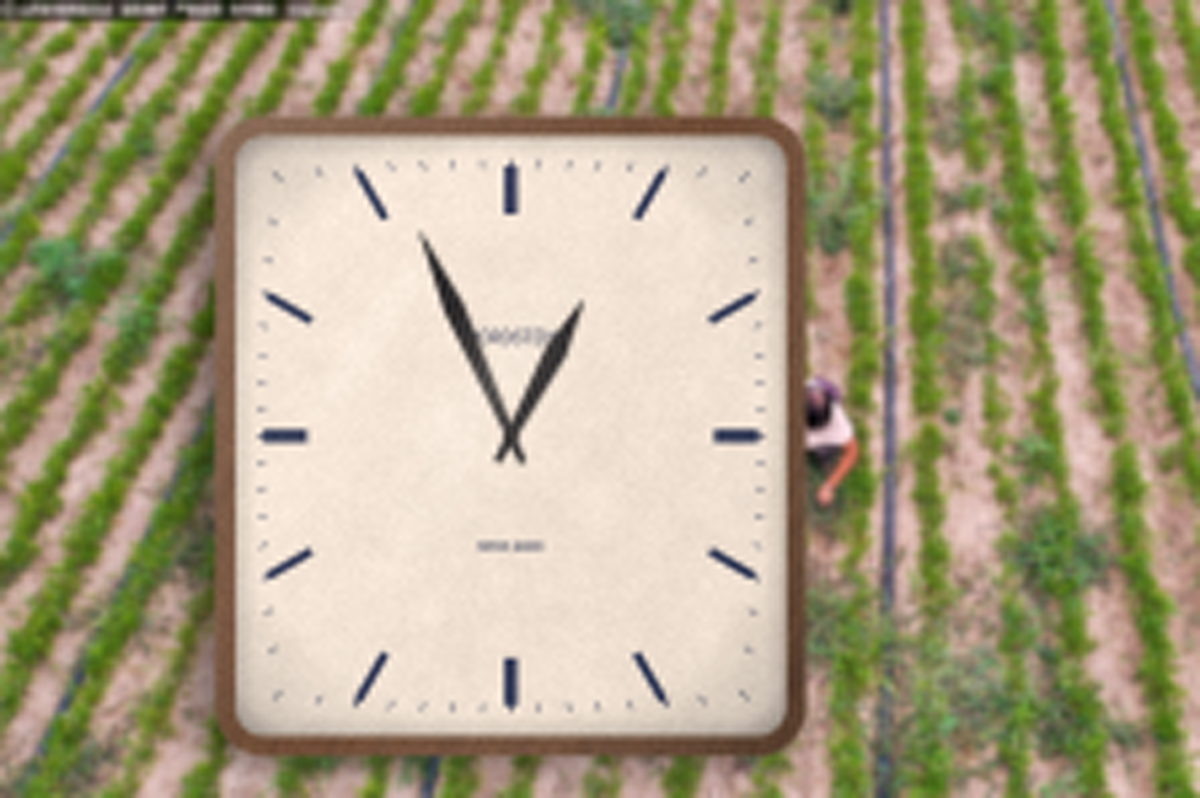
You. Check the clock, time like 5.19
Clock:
12.56
